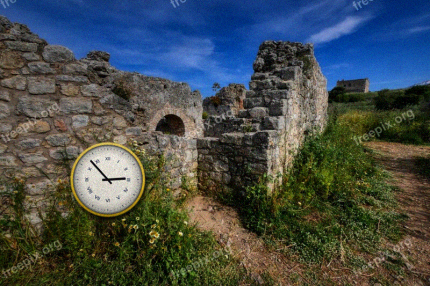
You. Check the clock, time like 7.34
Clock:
2.53
